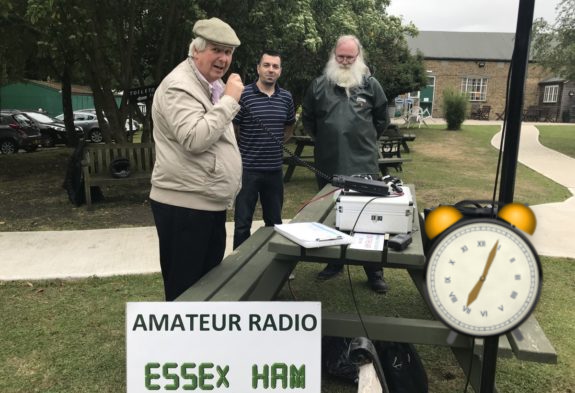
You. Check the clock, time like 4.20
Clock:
7.04
